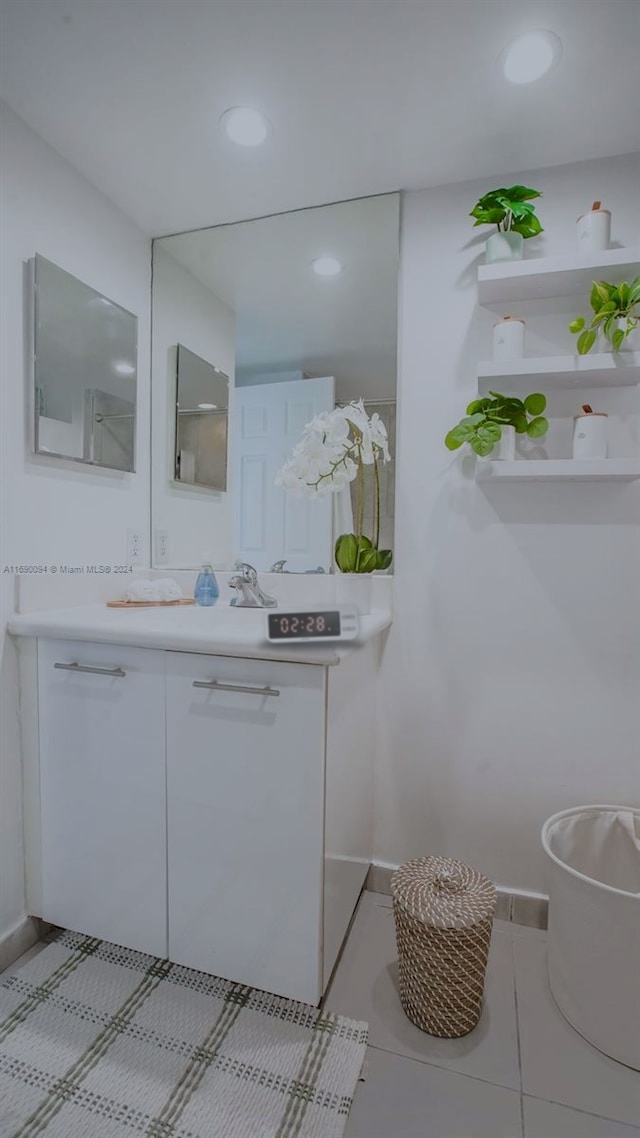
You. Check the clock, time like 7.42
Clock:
2.28
